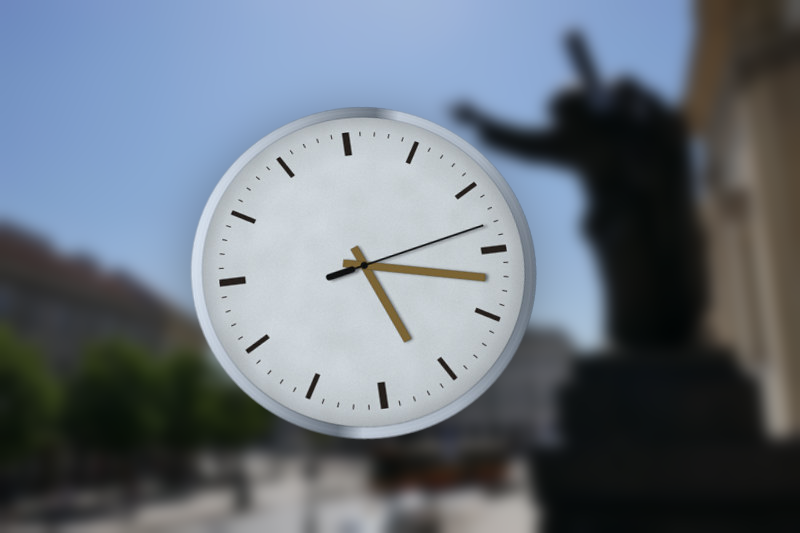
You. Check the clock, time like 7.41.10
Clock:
5.17.13
